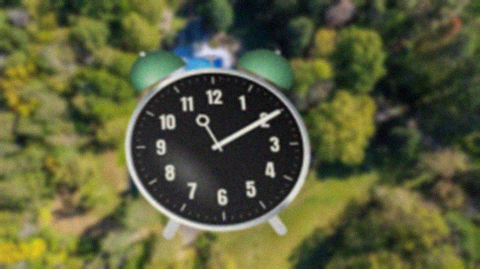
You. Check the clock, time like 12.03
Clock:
11.10
